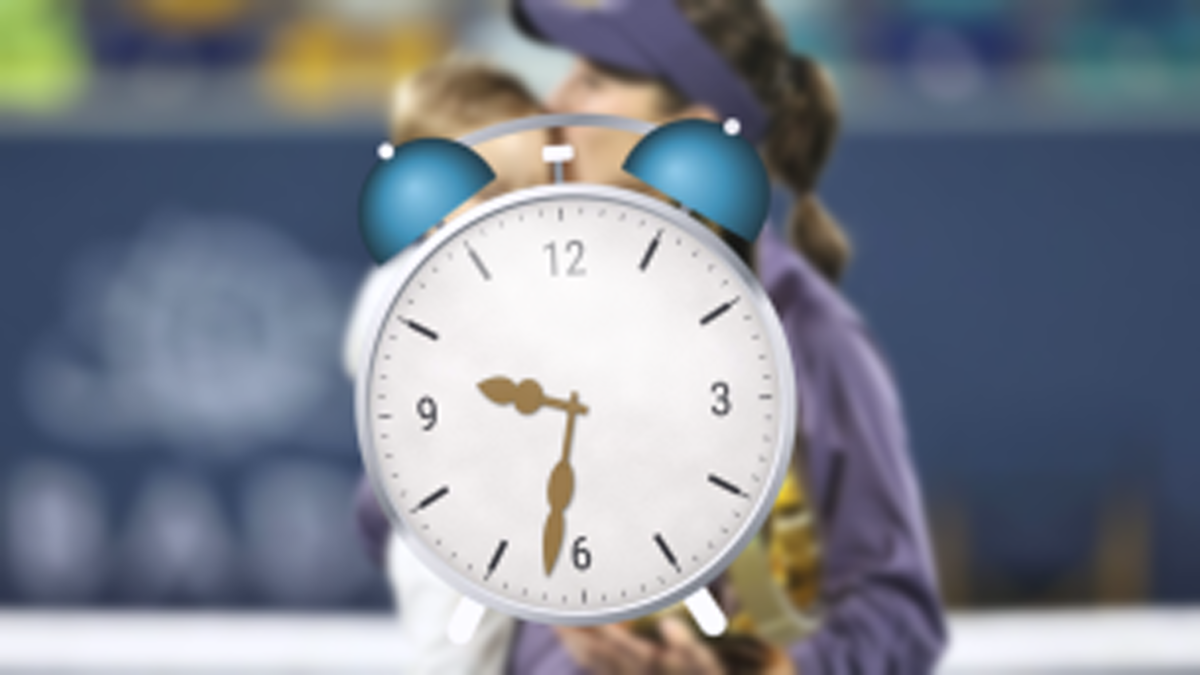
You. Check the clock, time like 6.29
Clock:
9.32
